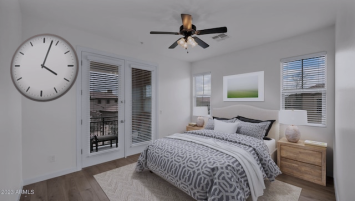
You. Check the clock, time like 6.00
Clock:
4.03
